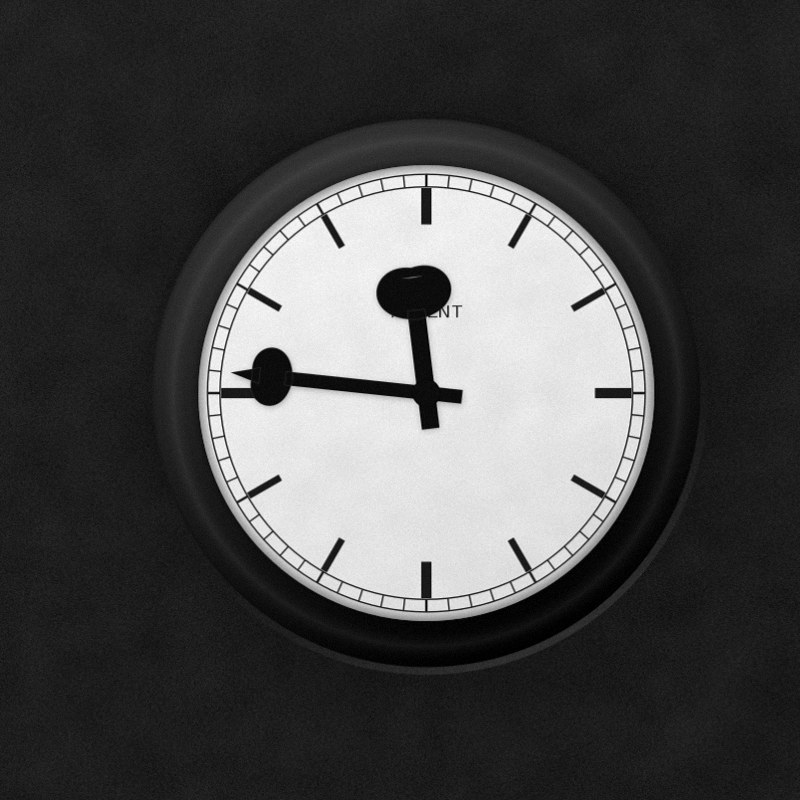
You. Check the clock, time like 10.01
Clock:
11.46
